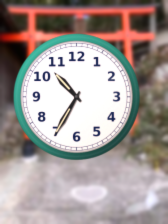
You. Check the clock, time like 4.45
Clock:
10.35
